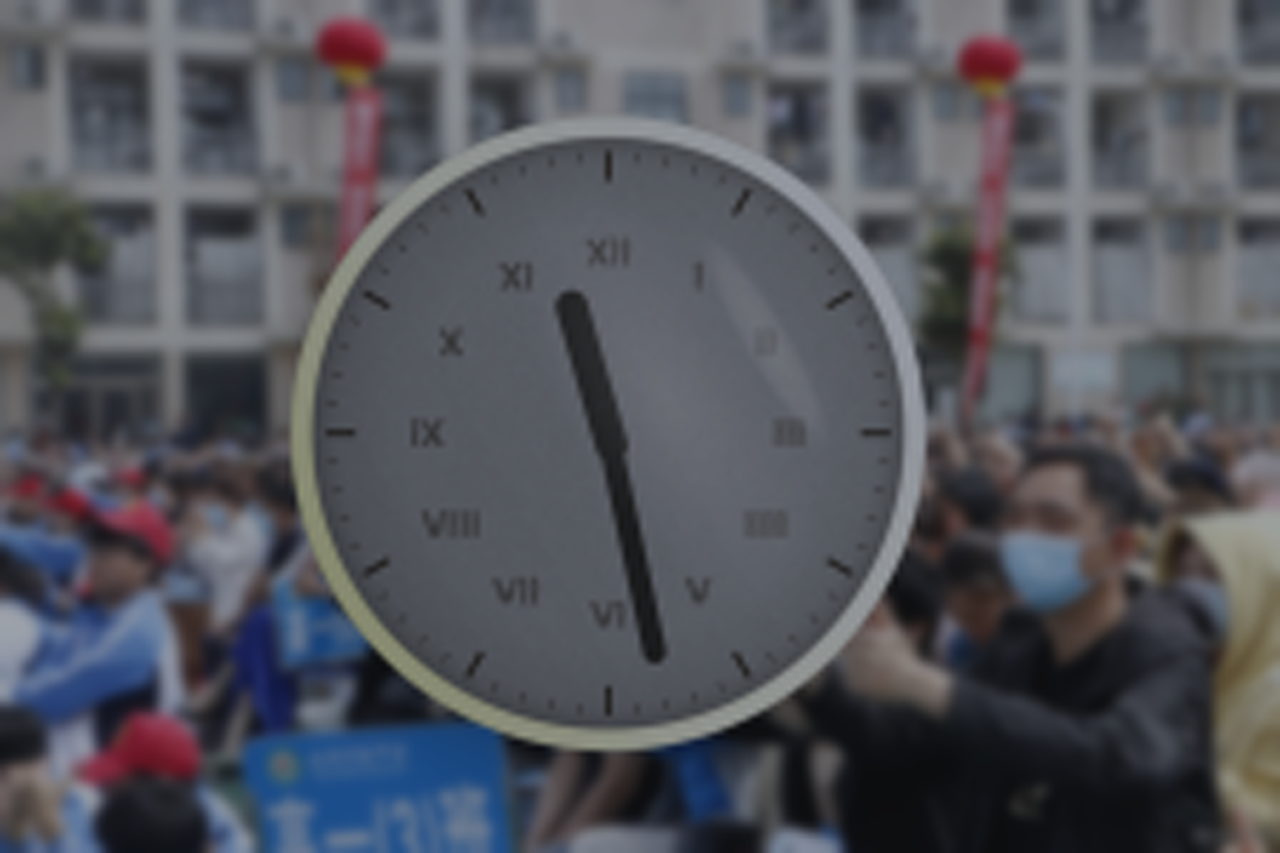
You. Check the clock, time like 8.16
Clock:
11.28
